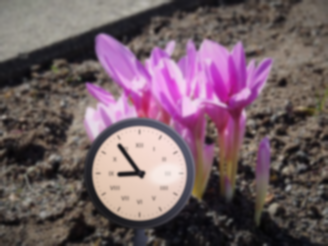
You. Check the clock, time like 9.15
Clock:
8.54
